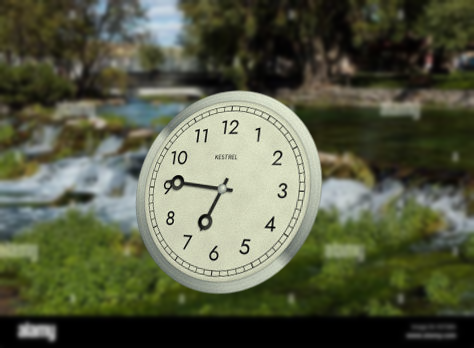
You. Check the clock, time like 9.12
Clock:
6.46
